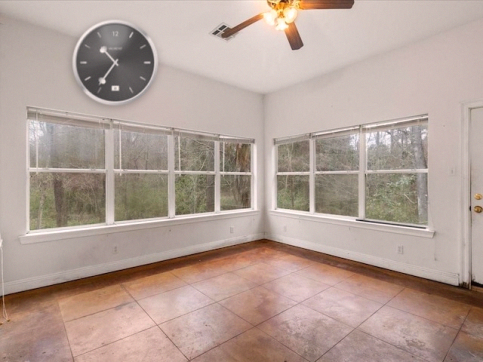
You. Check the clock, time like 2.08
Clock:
10.36
